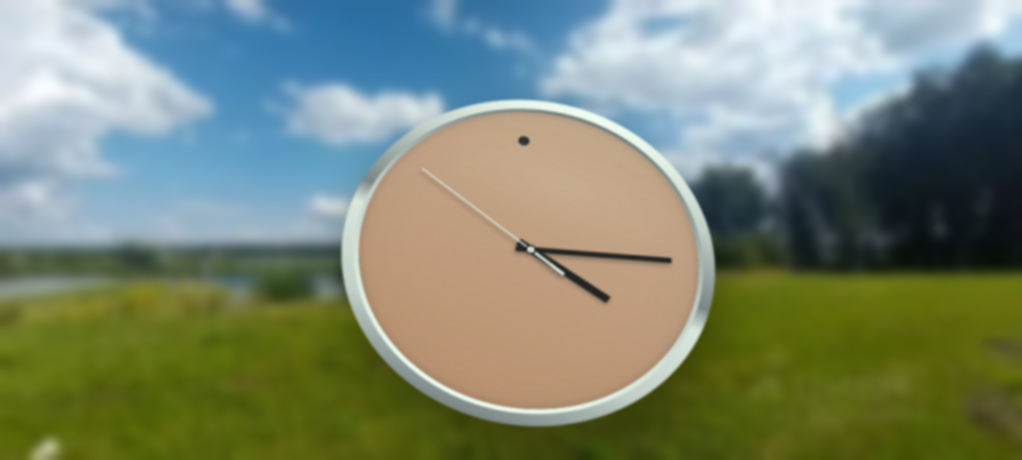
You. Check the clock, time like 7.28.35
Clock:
4.15.52
